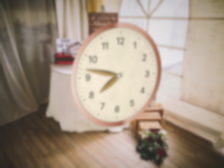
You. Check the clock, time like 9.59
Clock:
7.47
